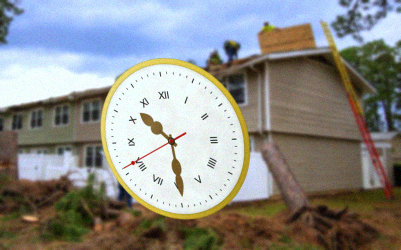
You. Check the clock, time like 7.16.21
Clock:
10.29.41
